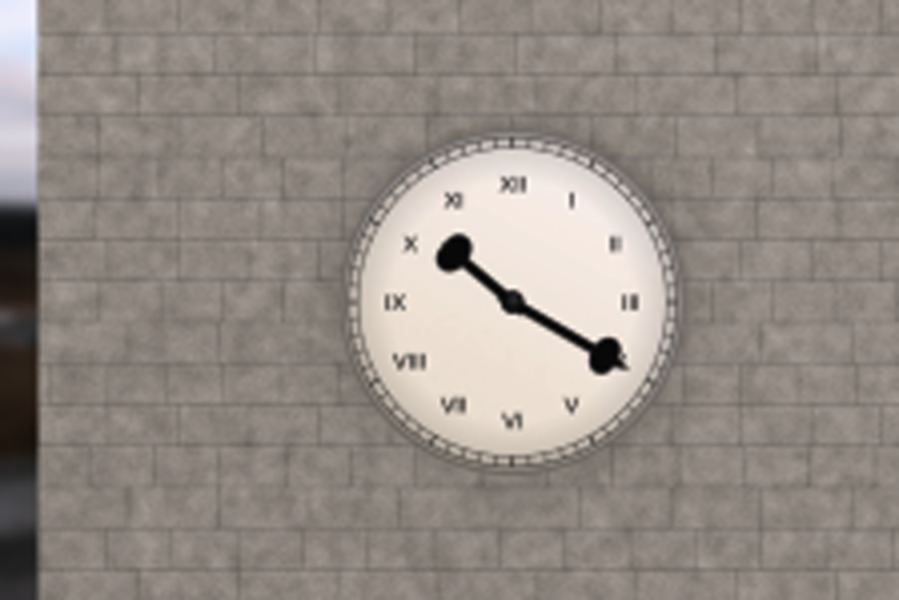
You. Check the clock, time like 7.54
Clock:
10.20
